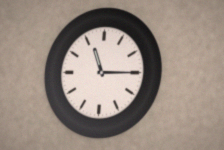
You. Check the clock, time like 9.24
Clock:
11.15
